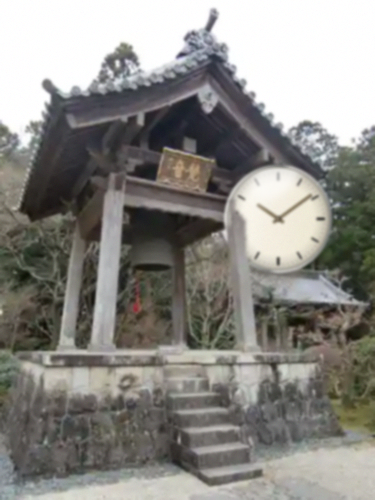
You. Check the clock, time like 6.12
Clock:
10.09
